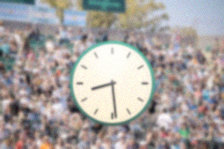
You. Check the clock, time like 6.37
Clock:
8.29
